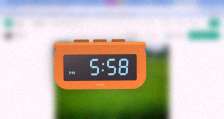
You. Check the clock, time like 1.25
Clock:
5.58
